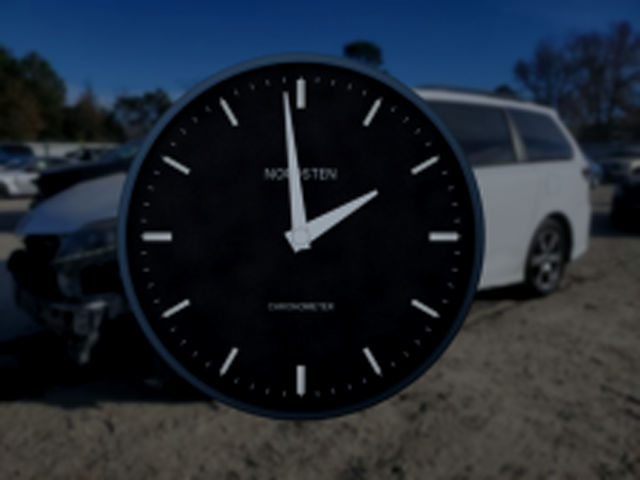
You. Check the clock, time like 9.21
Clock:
1.59
